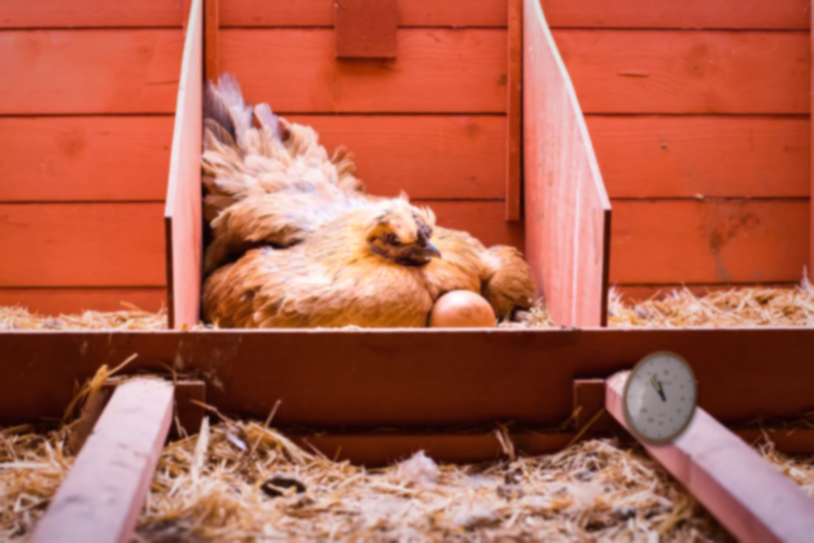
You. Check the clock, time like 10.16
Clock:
10.53
